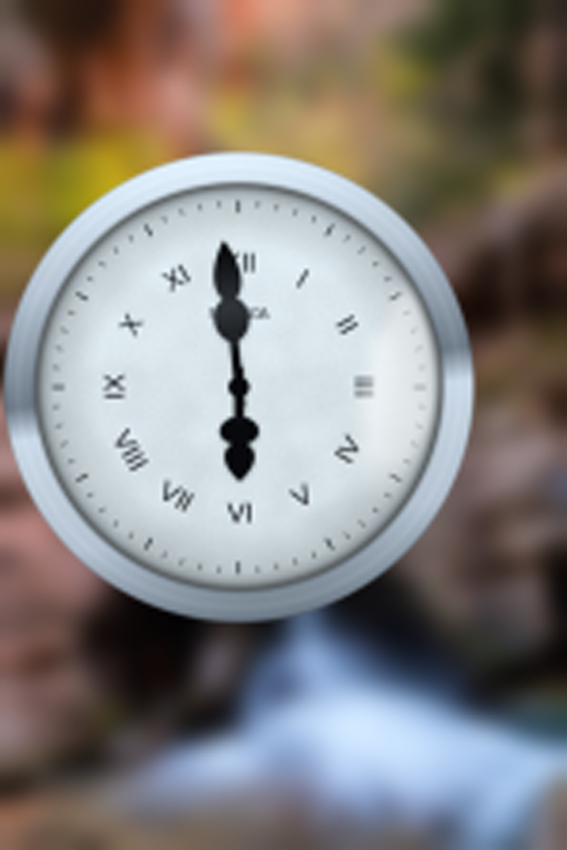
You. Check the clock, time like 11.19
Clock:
5.59
